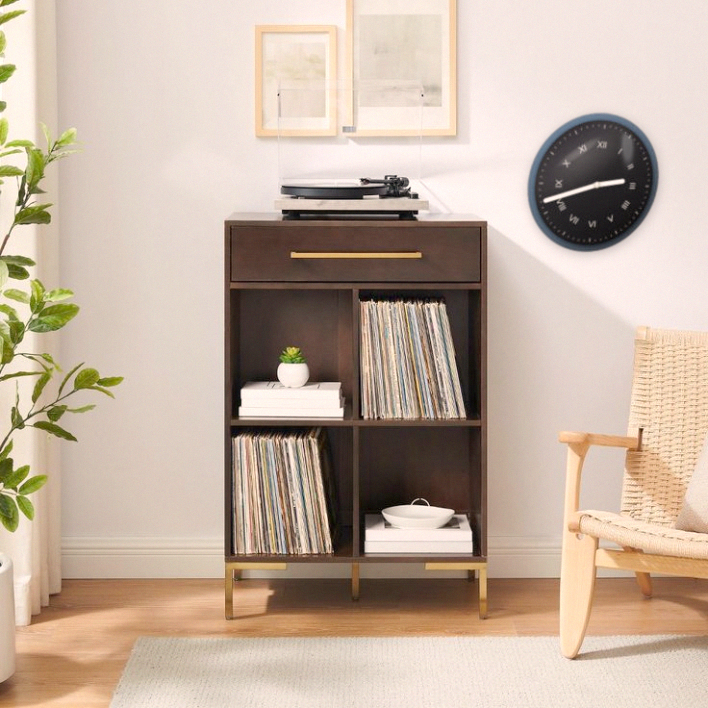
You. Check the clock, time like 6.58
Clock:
2.42
